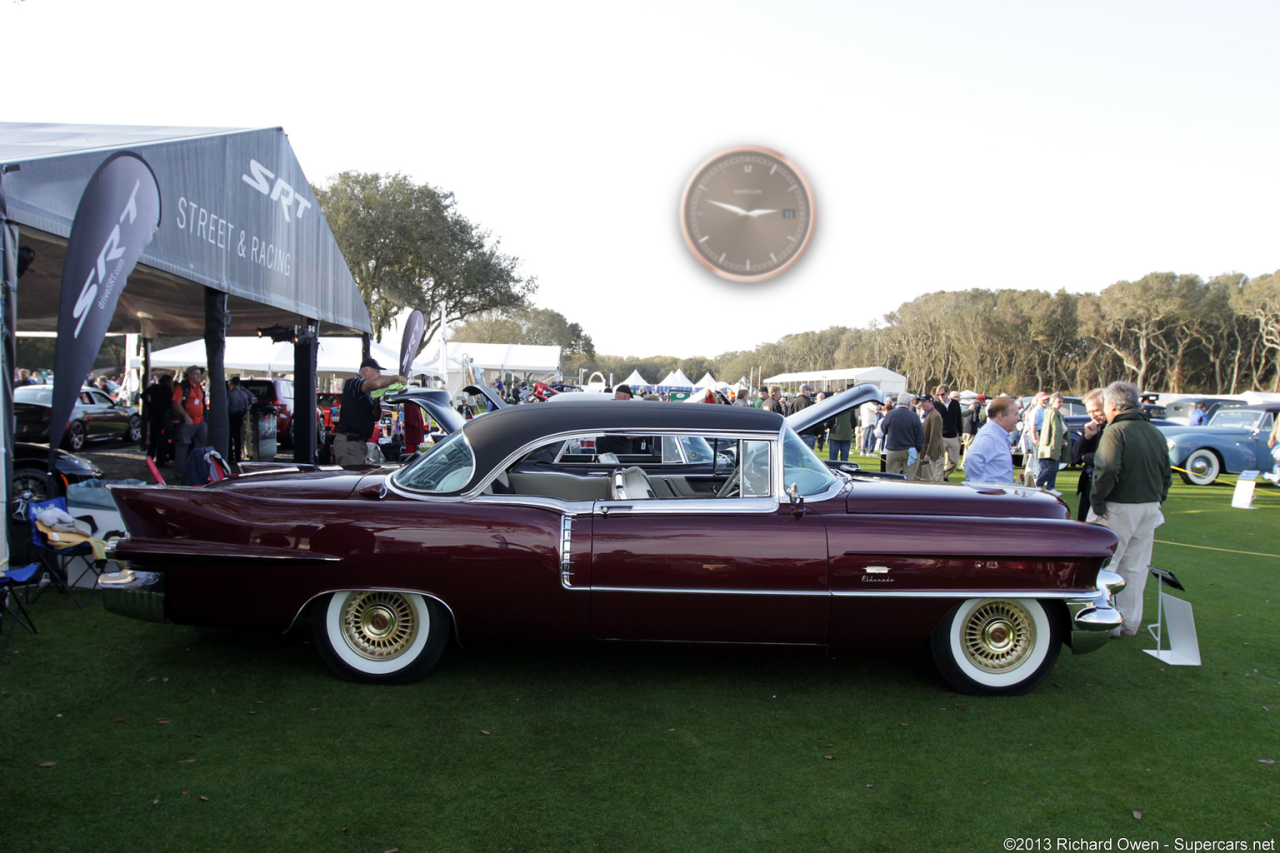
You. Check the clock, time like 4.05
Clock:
2.48
